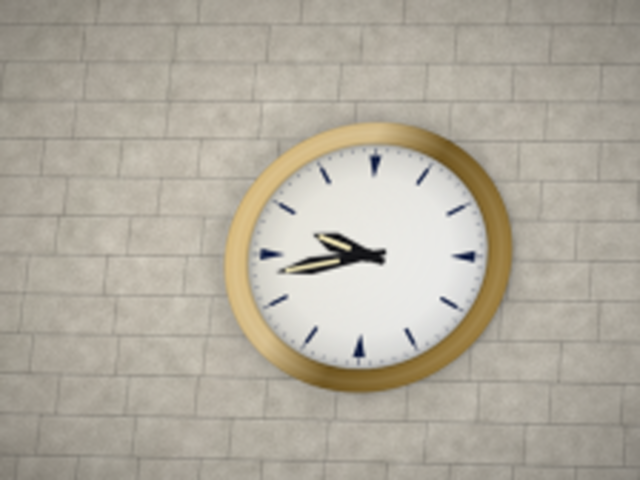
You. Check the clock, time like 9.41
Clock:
9.43
